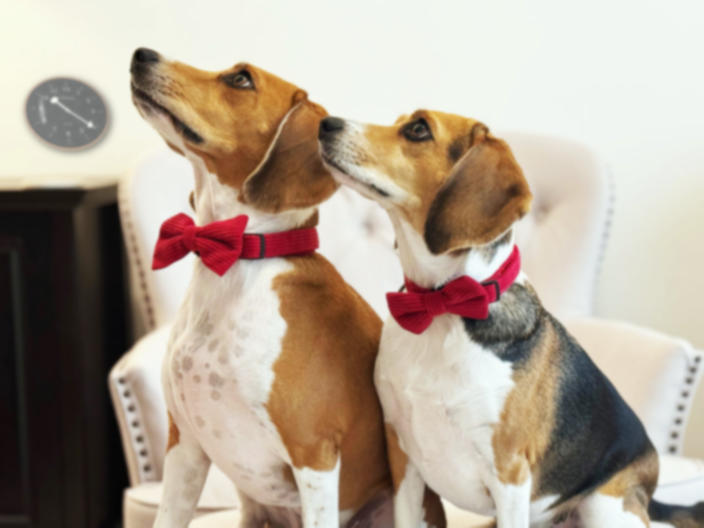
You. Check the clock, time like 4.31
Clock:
10.21
